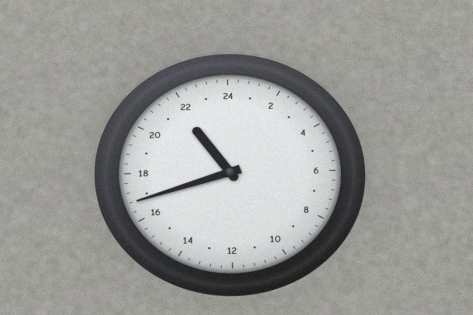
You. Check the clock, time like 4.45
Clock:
21.42
